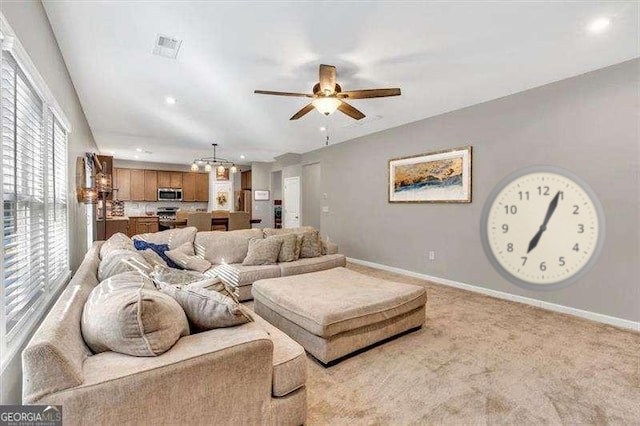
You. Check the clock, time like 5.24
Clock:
7.04
